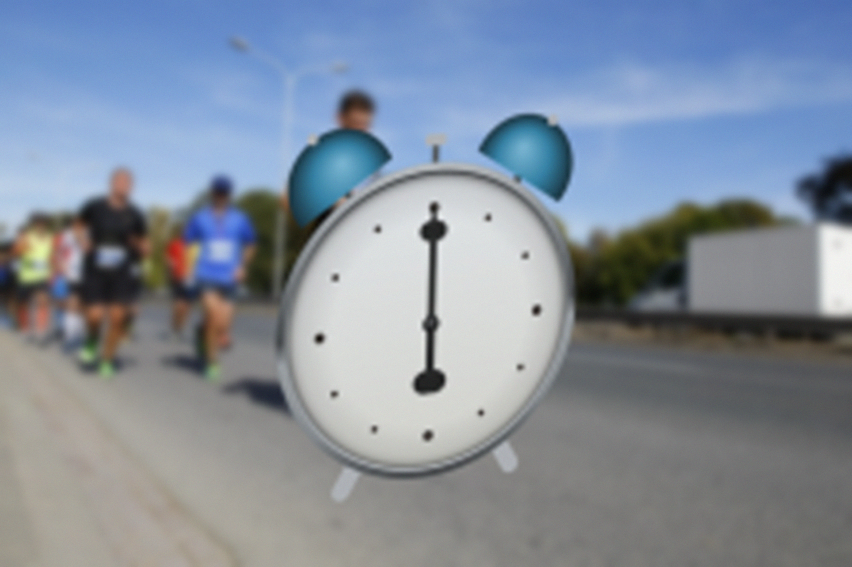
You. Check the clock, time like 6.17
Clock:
6.00
